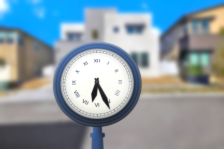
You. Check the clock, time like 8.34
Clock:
6.26
